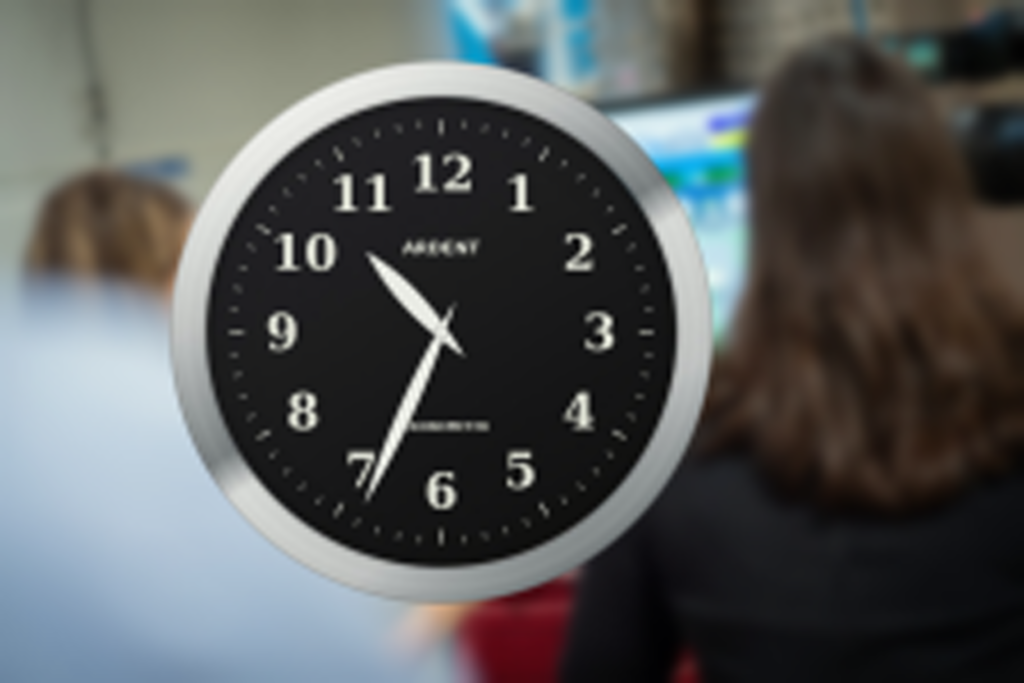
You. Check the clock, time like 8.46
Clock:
10.34
